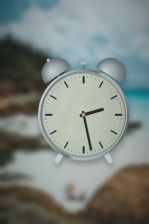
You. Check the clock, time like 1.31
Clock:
2.28
